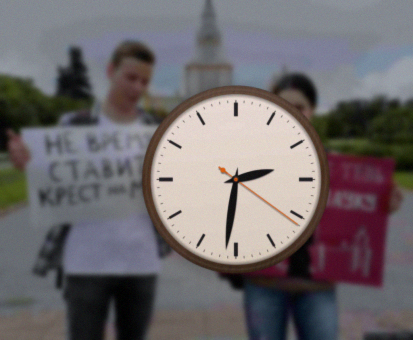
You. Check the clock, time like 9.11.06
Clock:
2.31.21
